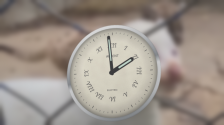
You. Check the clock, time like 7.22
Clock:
1.59
